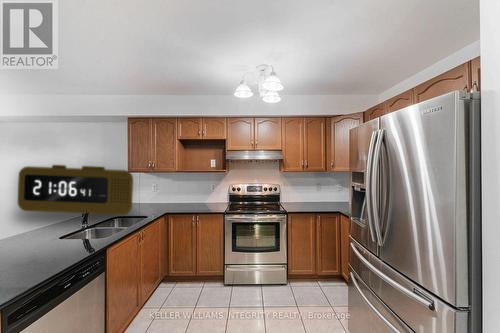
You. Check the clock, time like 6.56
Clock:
21.06
